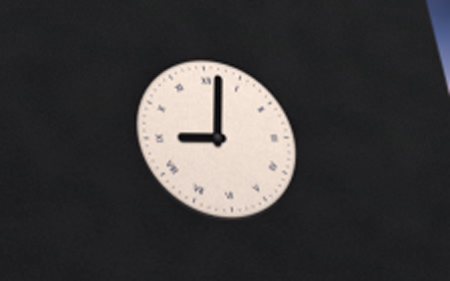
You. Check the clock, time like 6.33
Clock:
9.02
